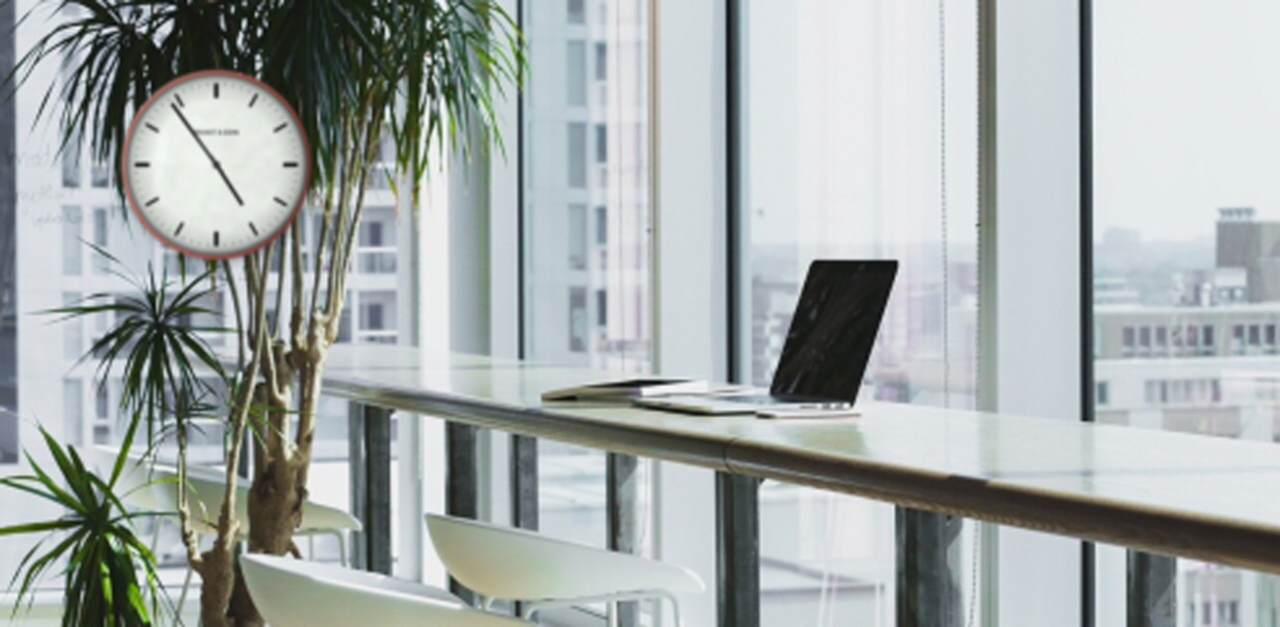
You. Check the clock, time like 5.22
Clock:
4.54
